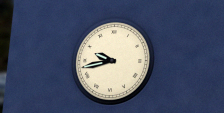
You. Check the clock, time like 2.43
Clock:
9.43
